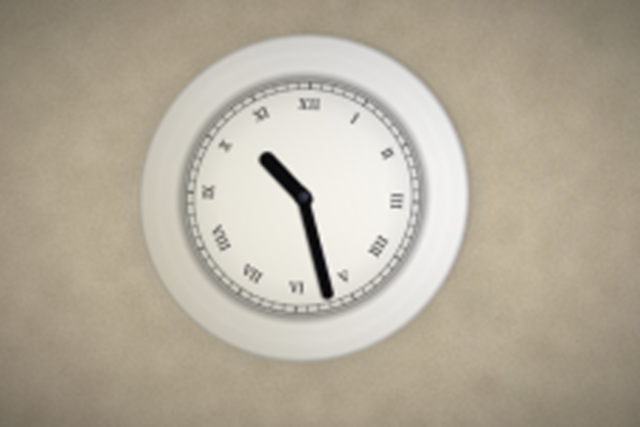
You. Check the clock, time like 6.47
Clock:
10.27
